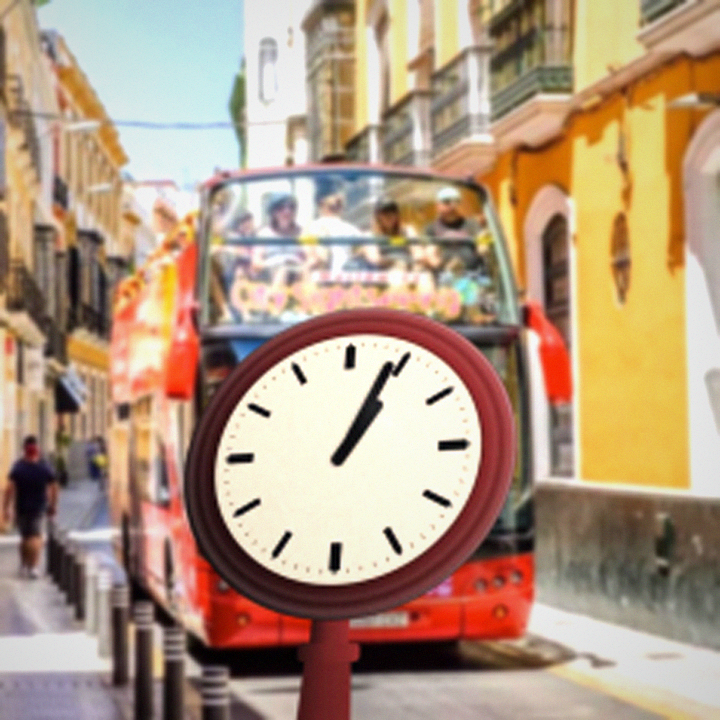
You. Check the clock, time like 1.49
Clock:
1.04
